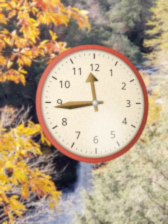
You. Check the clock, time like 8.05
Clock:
11.44
